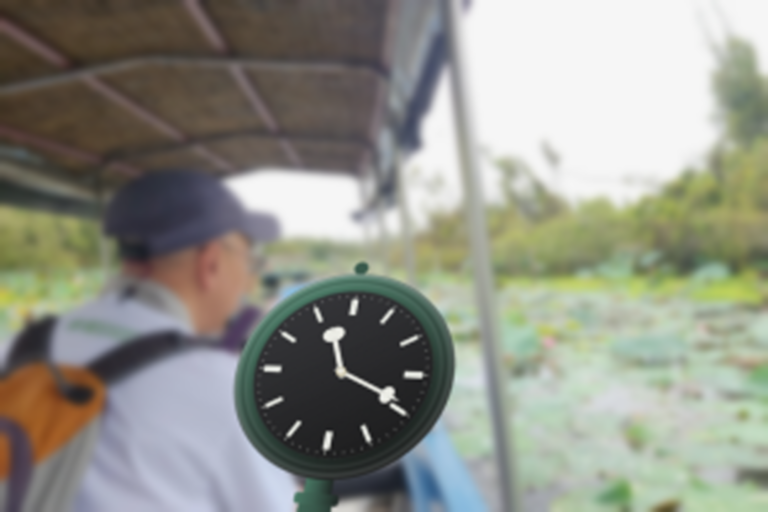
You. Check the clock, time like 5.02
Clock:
11.19
